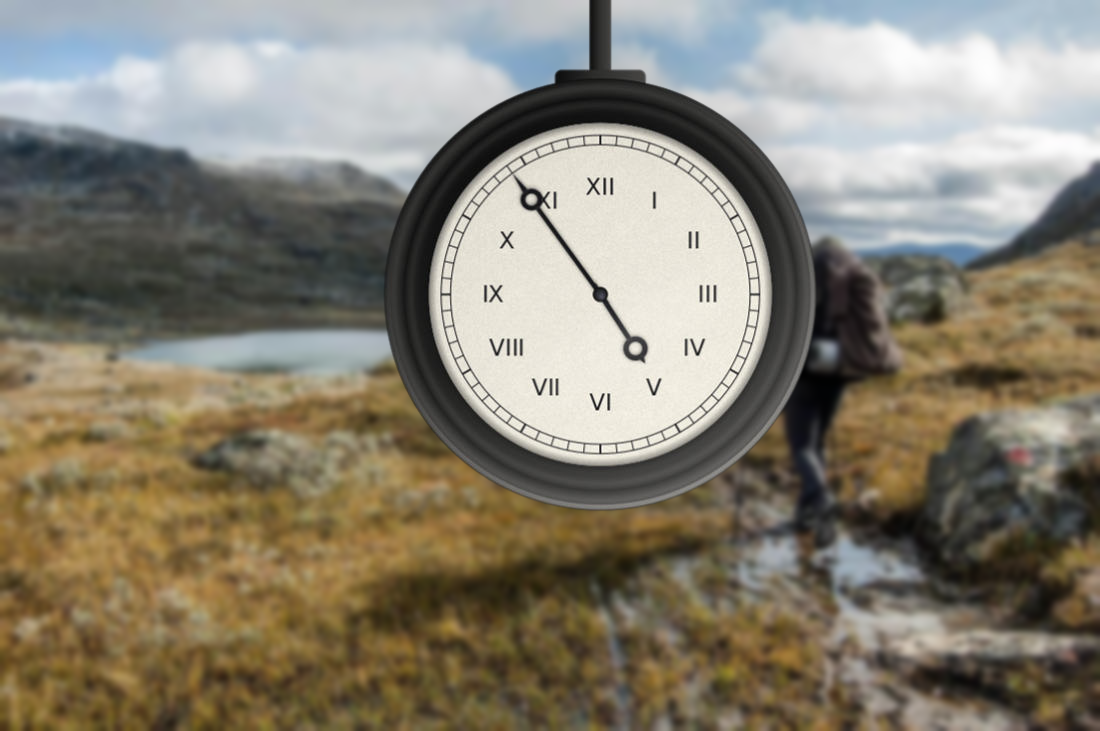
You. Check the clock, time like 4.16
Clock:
4.54
